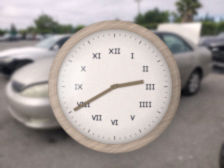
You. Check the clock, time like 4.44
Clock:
2.40
